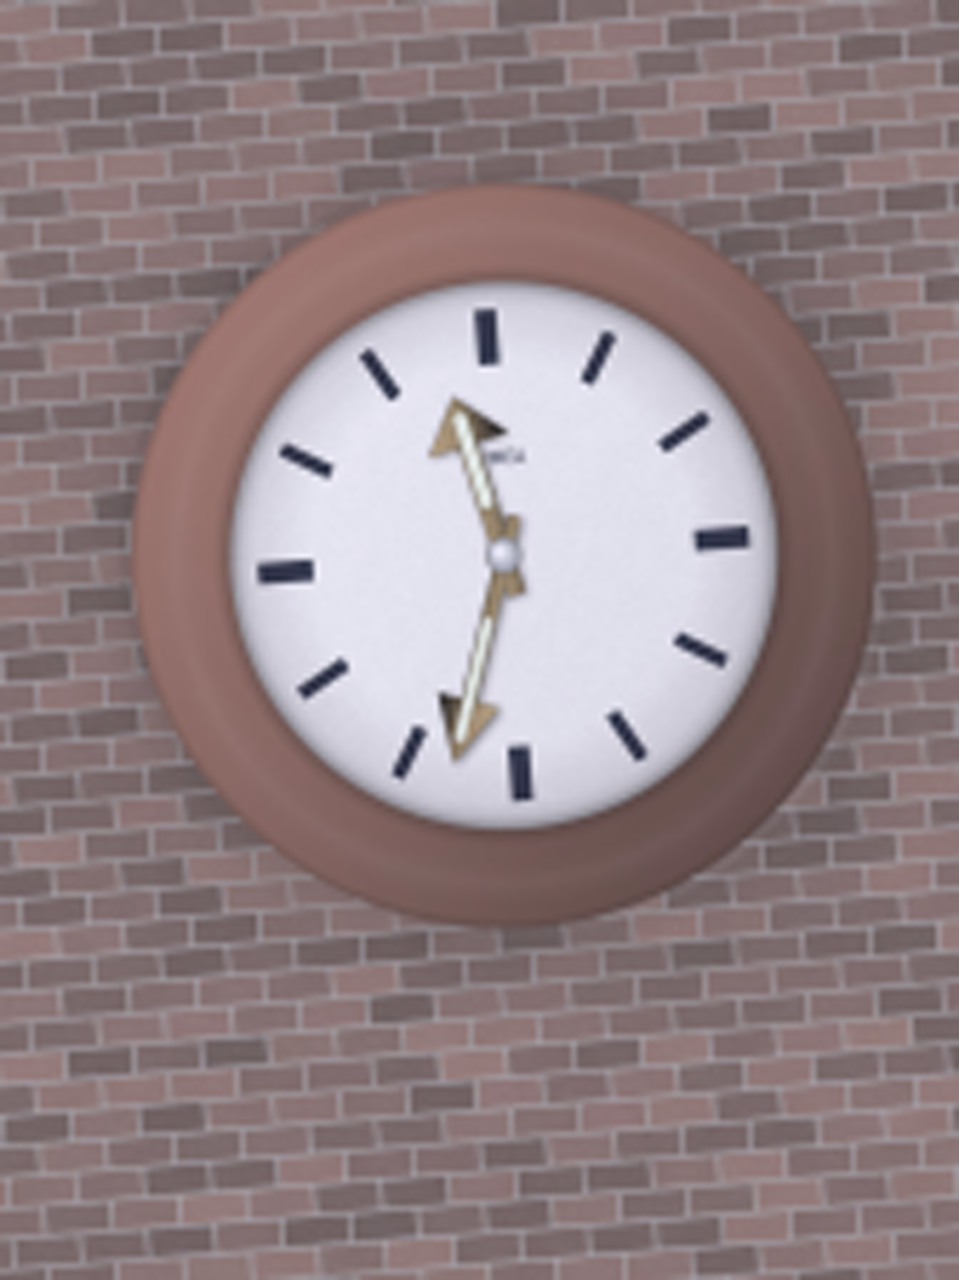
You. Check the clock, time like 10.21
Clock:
11.33
